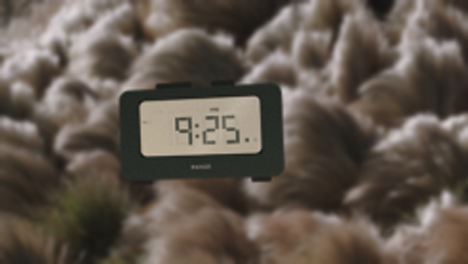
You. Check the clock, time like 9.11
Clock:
9.25
